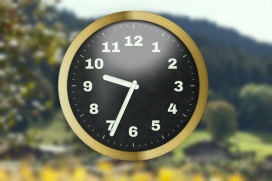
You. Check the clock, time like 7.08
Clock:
9.34
